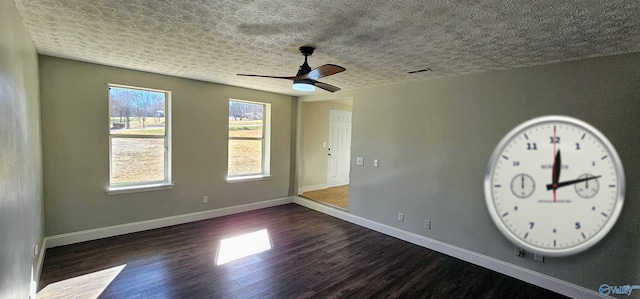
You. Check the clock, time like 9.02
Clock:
12.13
